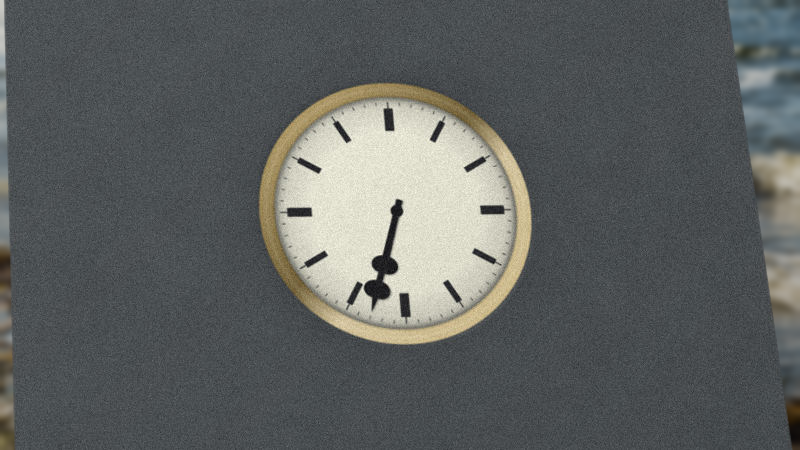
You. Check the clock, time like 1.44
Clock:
6.33
